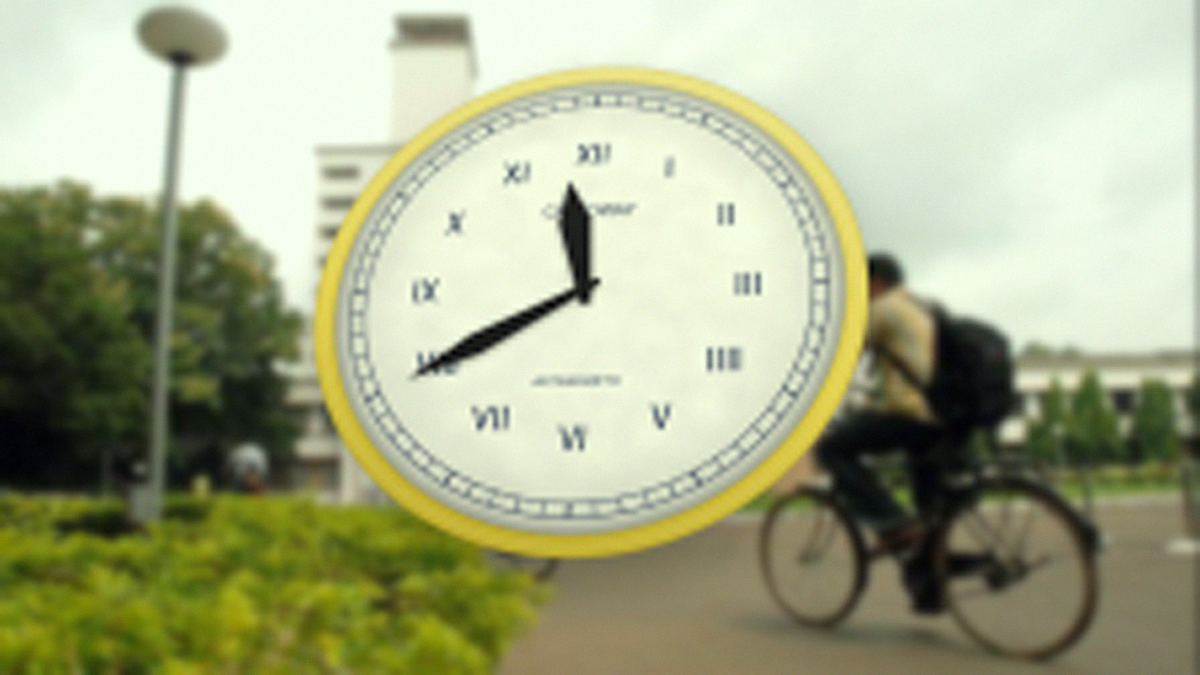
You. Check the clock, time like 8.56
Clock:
11.40
